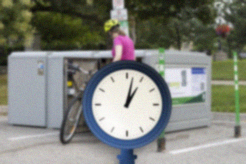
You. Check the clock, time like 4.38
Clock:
1.02
